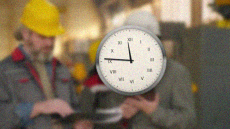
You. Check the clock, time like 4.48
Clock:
11.46
